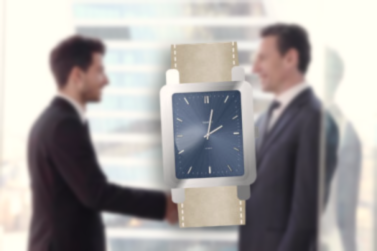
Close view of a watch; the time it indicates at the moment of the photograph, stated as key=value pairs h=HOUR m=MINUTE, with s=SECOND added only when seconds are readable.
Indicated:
h=2 m=2
